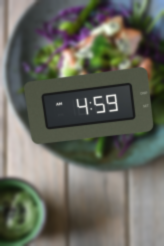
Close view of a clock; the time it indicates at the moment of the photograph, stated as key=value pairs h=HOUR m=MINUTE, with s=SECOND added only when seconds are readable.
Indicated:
h=4 m=59
